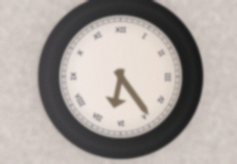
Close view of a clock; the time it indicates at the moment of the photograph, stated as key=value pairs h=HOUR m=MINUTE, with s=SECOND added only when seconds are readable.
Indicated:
h=6 m=24
